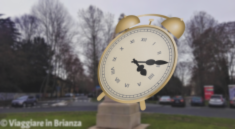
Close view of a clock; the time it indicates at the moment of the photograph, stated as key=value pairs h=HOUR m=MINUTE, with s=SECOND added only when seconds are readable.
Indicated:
h=4 m=14
